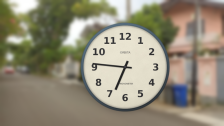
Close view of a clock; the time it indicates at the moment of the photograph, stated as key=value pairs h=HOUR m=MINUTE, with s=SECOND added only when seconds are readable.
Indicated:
h=6 m=46
